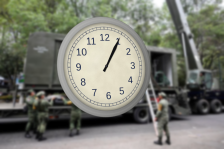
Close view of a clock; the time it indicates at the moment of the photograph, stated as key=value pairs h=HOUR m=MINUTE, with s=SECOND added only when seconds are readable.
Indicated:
h=1 m=5
